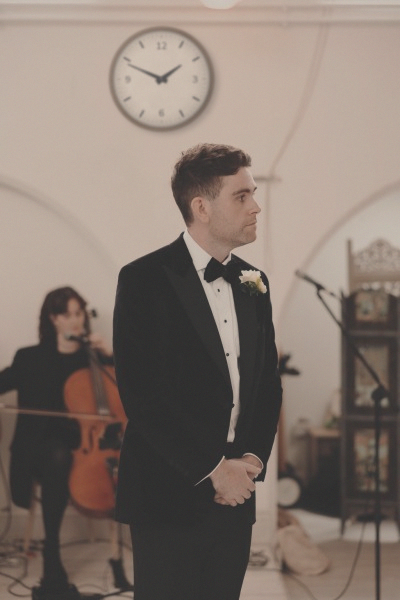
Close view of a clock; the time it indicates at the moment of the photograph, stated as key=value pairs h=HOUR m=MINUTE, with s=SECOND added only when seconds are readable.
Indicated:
h=1 m=49
